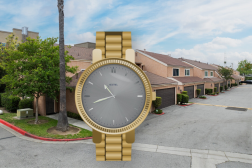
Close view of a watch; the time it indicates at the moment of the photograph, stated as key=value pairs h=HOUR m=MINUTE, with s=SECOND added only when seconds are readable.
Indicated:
h=10 m=42
